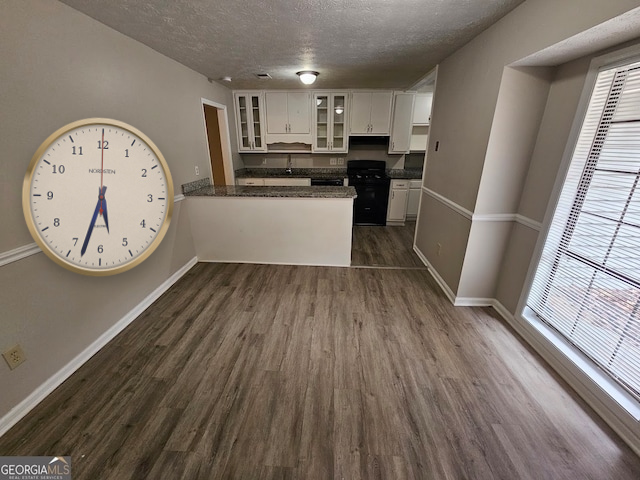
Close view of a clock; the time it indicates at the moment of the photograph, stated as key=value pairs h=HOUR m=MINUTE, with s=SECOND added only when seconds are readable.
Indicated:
h=5 m=33 s=0
